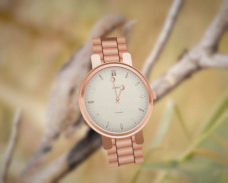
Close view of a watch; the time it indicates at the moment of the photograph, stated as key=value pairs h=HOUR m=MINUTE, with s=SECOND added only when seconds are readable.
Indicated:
h=12 m=59
